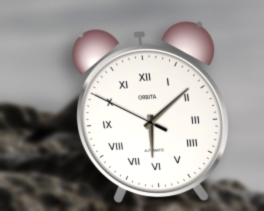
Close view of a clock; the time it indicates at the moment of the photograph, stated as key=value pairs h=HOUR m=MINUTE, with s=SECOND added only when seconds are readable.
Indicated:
h=6 m=8 s=50
